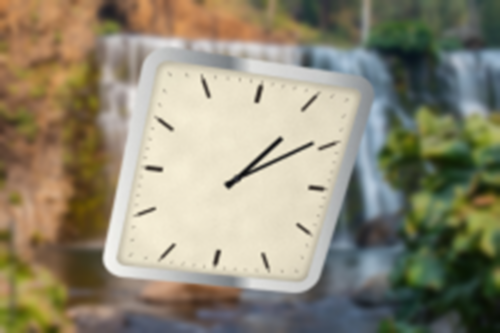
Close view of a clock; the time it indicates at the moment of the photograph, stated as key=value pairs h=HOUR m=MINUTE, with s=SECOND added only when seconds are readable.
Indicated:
h=1 m=9
